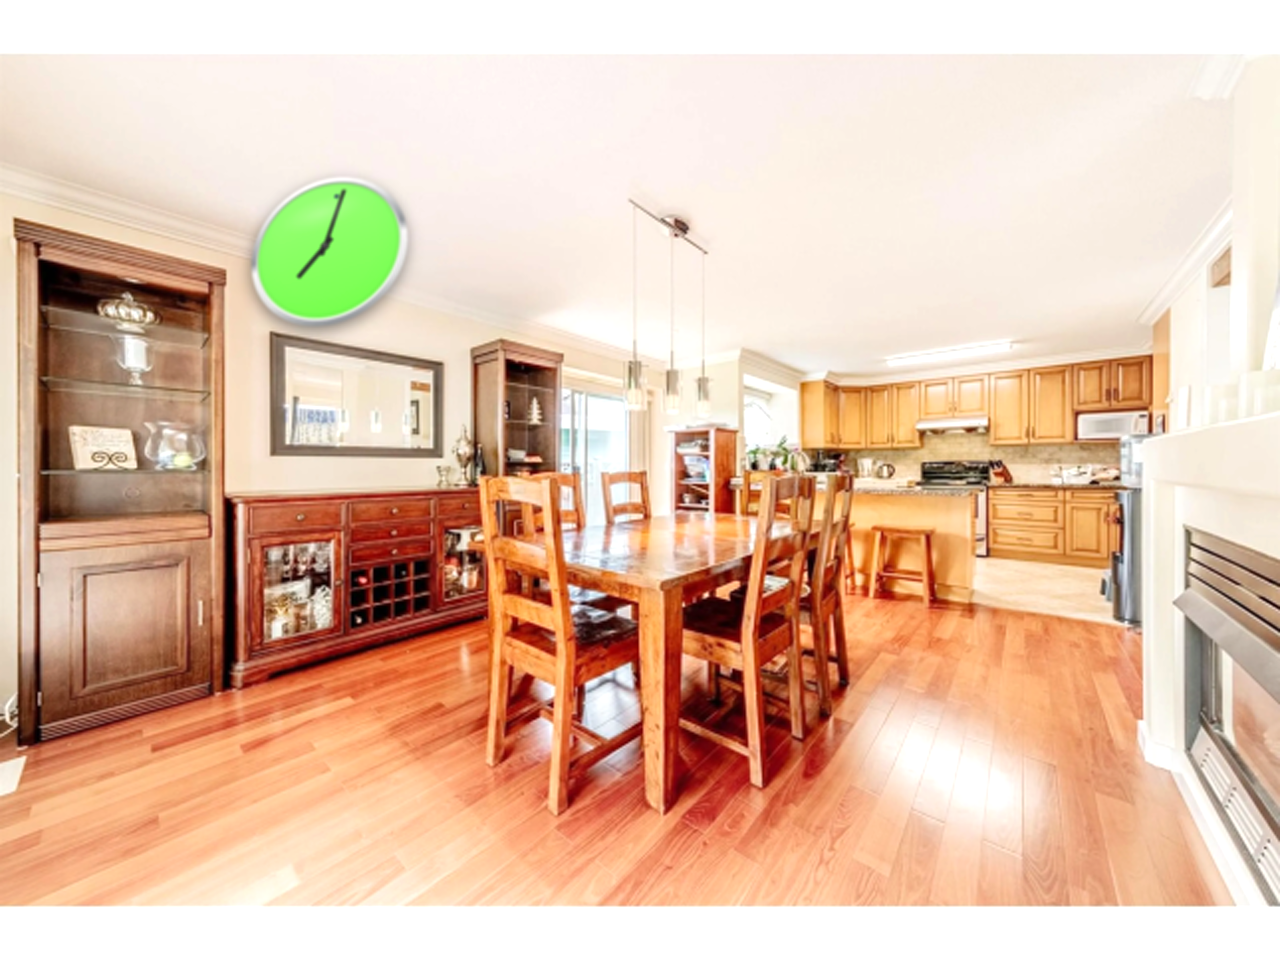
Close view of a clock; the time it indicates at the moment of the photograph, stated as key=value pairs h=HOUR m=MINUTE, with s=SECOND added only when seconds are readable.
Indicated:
h=7 m=1
